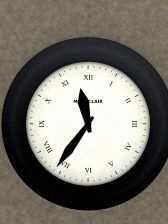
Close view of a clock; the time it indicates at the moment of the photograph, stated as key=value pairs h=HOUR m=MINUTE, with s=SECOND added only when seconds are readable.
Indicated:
h=11 m=36
